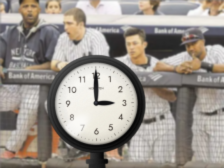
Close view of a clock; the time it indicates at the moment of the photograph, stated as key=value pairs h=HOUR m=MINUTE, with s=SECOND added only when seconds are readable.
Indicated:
h=3 m=0
